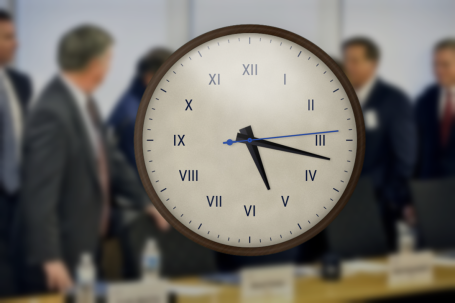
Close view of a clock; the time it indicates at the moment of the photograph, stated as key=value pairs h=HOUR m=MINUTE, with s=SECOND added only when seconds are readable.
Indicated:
h=5 m=17 s=14
